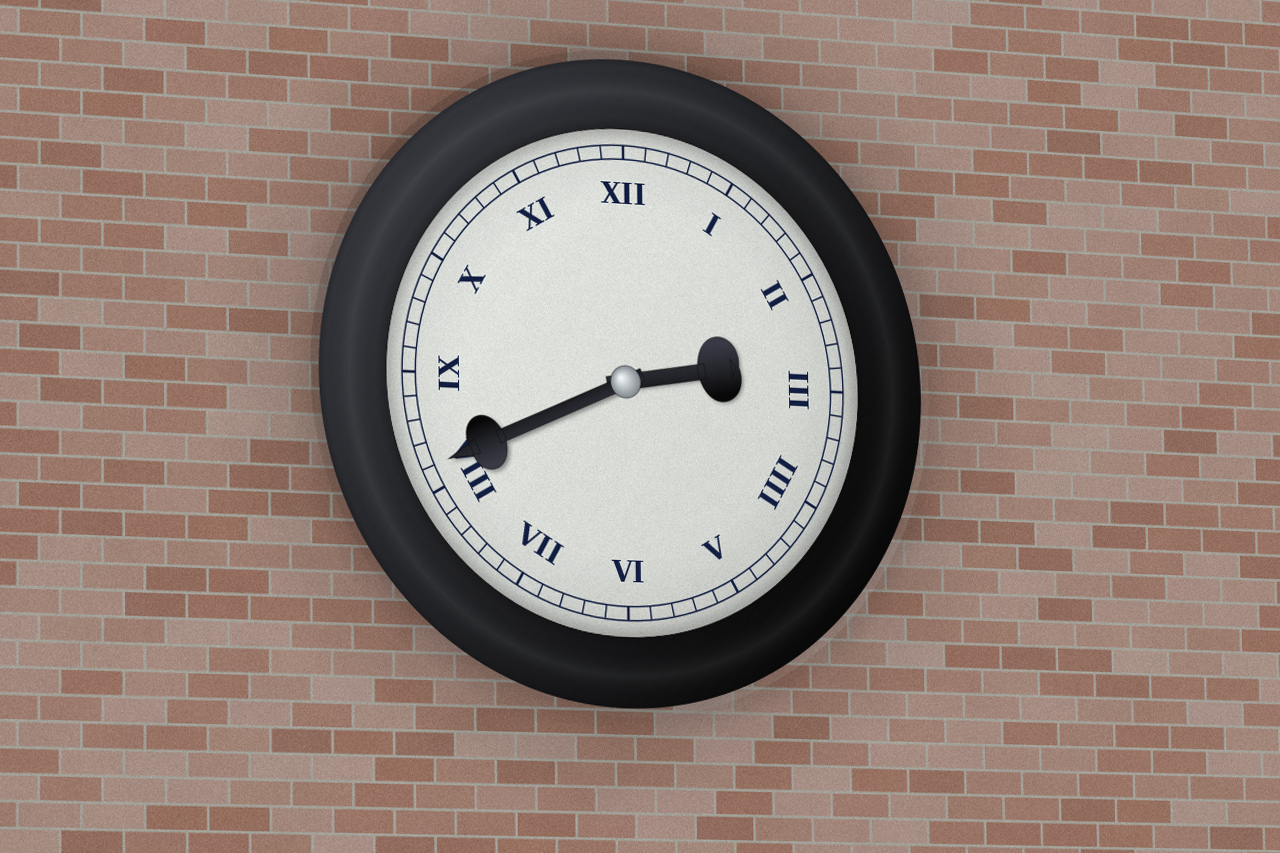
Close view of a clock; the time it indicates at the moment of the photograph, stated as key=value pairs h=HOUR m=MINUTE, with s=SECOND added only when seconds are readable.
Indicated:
h=2 m=41
